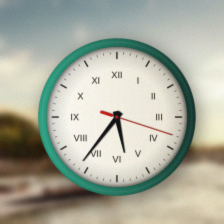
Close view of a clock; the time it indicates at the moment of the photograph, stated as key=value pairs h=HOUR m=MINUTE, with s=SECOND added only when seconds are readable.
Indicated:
h=5 m=36 s=18
